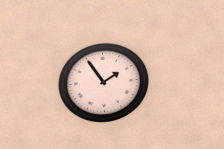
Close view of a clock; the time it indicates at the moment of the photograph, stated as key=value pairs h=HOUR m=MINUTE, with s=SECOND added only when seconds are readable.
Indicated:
h=1 m=55
